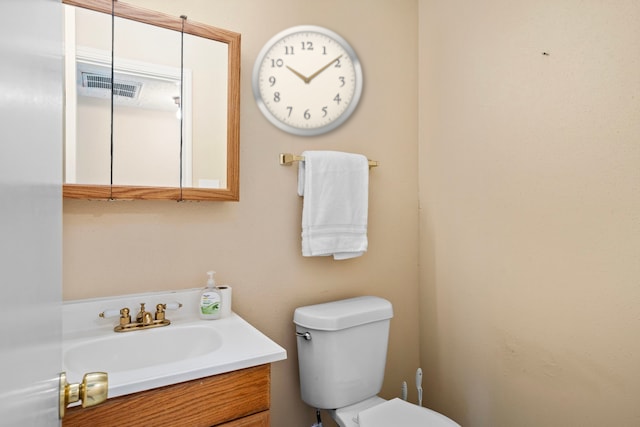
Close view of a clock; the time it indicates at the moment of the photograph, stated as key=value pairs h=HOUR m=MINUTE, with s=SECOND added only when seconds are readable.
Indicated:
h=10 m=9
